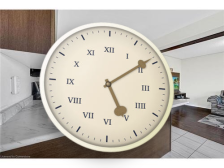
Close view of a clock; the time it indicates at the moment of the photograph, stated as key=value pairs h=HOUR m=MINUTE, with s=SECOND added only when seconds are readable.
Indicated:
h=5 m=9
